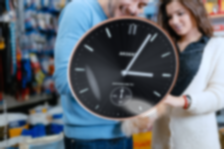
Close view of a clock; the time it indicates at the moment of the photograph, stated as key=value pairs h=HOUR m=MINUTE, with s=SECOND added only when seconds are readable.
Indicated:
h=3 m=4
